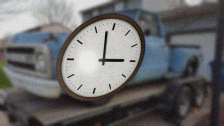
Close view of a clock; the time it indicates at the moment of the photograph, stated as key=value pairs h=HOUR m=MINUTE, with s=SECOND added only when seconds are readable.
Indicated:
h=2 m=58
